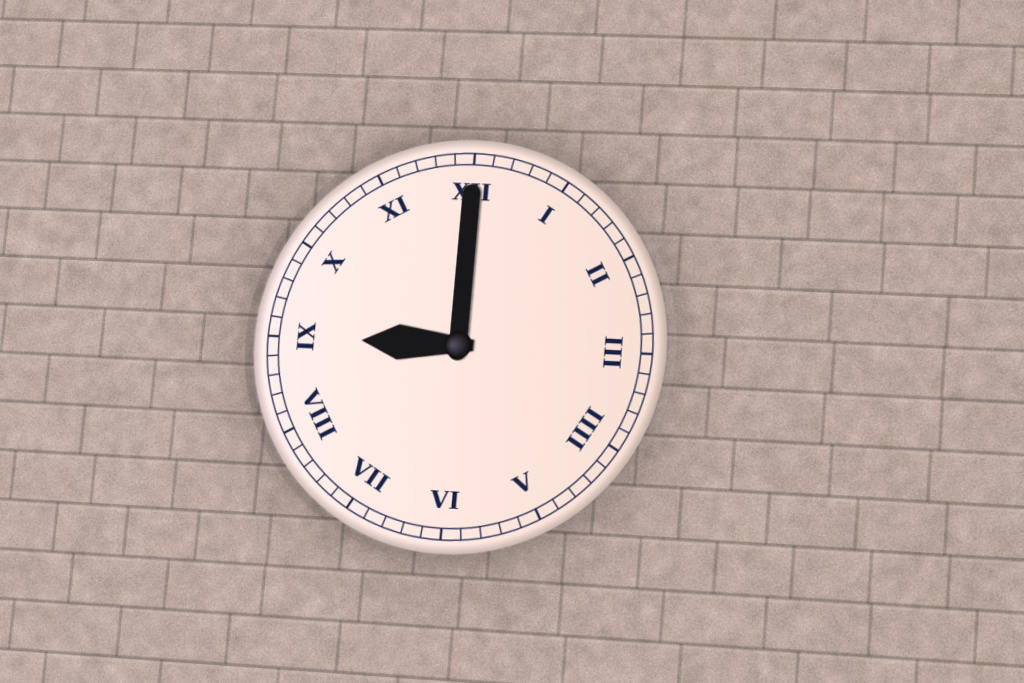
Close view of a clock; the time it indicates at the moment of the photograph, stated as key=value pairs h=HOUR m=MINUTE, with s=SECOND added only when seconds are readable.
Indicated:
h=9 m=0
